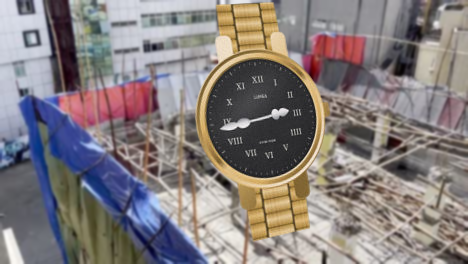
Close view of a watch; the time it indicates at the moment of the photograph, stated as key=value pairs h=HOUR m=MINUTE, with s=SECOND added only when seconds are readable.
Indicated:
h=2 m=44
